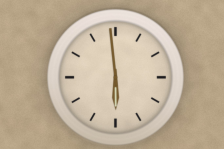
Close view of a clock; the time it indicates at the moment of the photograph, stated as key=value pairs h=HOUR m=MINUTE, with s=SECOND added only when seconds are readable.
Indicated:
h=5 m=59
